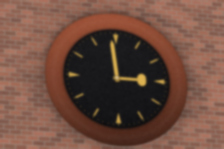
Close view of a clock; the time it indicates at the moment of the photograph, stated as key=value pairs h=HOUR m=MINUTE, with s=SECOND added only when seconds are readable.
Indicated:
h=2 m=59
